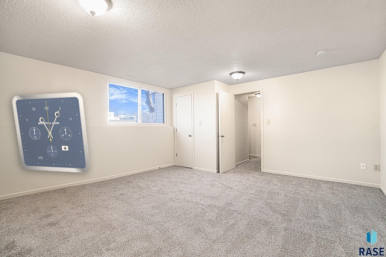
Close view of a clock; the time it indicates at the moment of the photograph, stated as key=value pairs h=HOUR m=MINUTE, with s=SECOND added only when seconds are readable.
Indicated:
h=11 m=5
